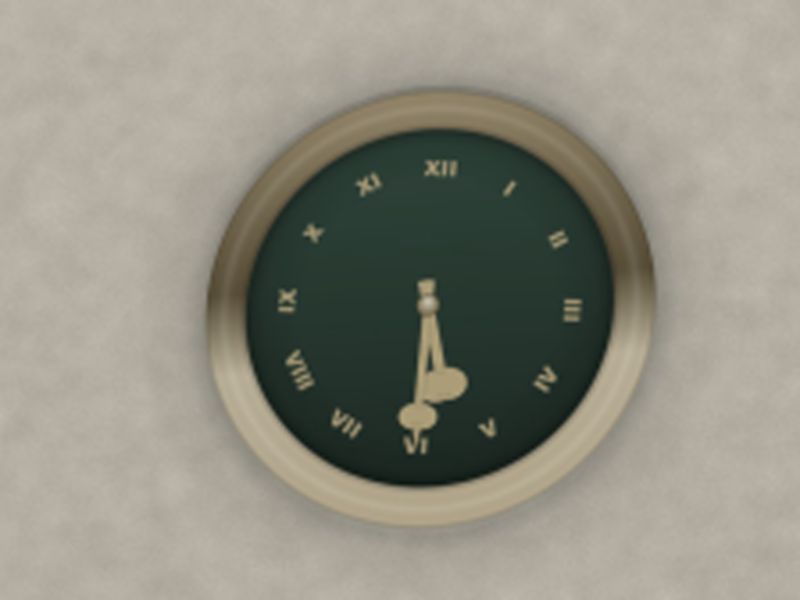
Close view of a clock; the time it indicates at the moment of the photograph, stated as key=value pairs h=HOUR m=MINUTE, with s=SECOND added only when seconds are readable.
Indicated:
h=5 m=30
